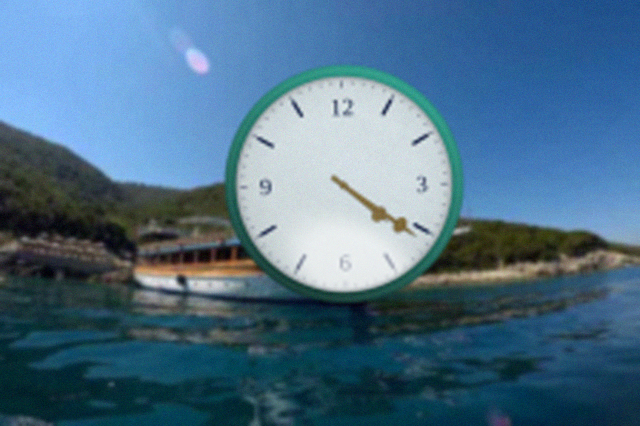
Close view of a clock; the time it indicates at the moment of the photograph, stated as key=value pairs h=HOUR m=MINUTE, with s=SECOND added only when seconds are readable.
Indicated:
h=4 m=21
